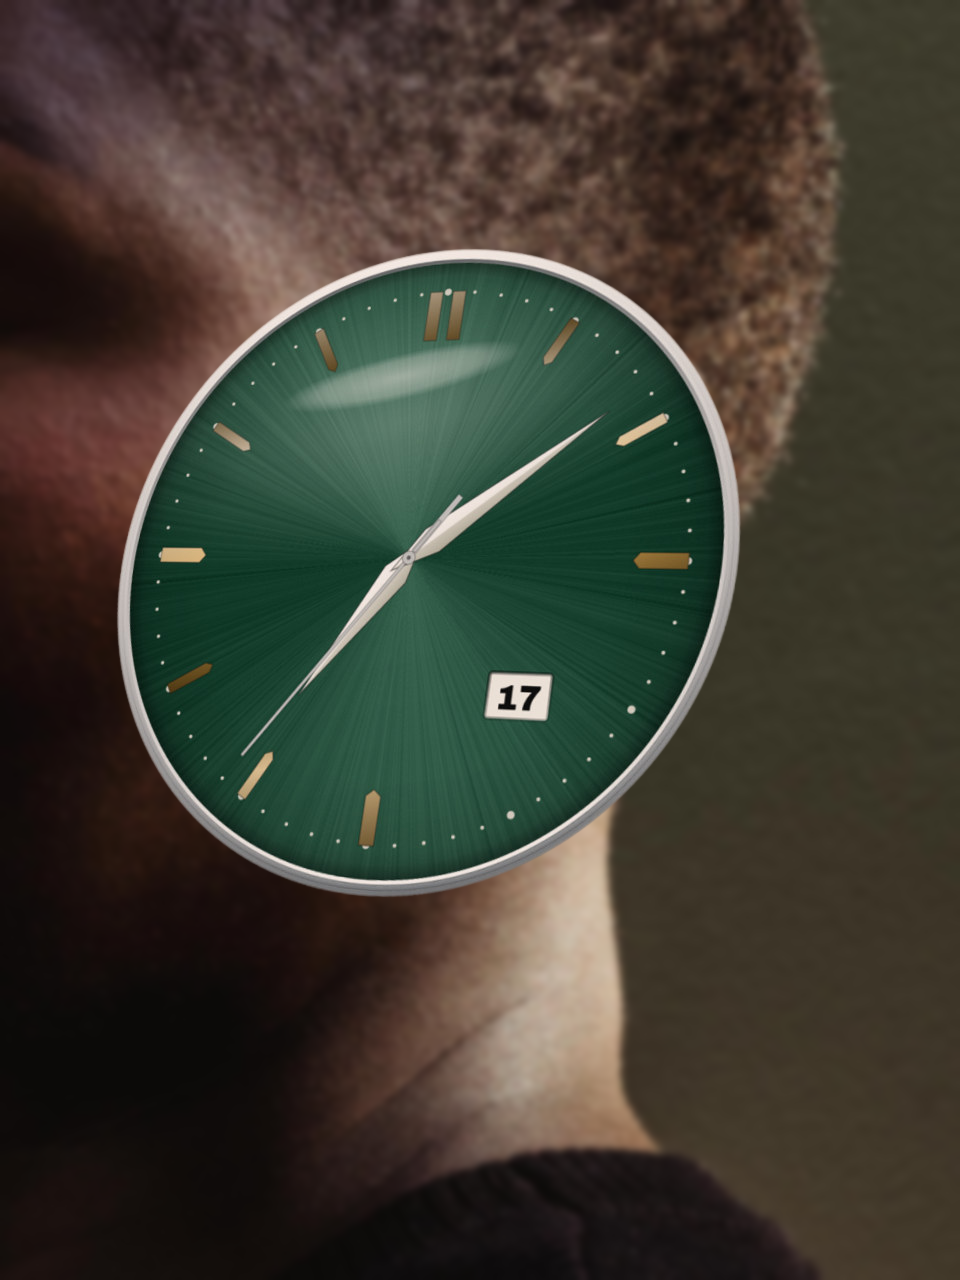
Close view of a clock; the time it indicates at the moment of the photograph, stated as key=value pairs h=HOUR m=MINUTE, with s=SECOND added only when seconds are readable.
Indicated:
h=7 m=8 s=36
